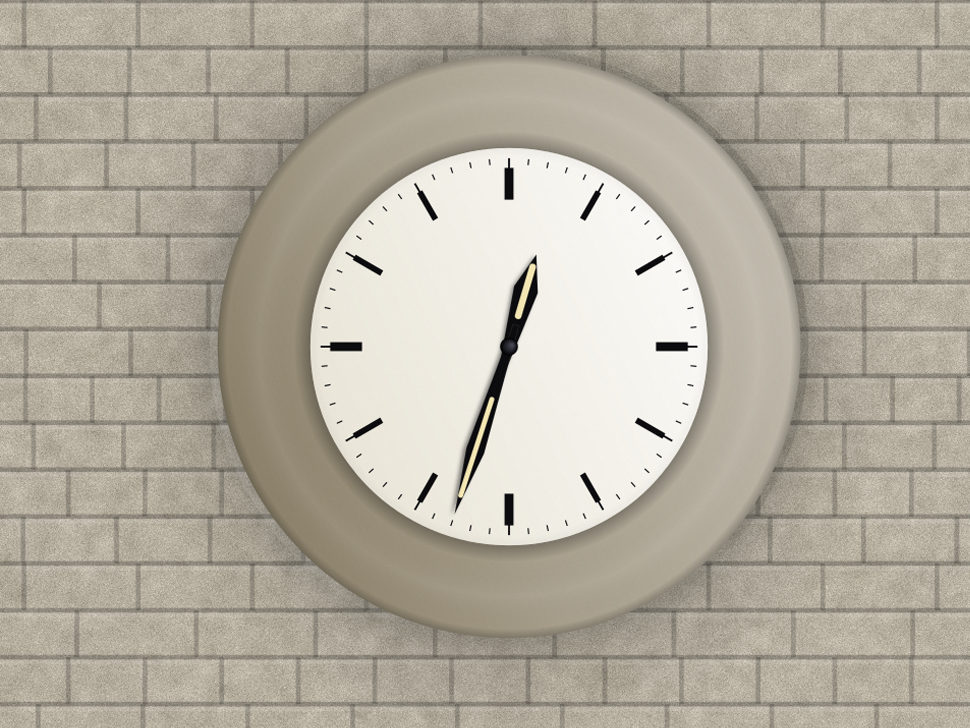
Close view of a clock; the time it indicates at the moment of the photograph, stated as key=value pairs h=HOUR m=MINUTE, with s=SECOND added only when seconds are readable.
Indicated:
h=12 m=33
